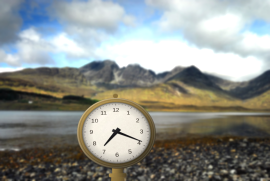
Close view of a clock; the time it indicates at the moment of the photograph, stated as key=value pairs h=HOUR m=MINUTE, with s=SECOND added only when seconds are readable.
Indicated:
h=7 m=19
